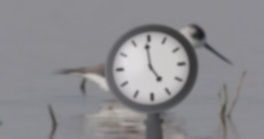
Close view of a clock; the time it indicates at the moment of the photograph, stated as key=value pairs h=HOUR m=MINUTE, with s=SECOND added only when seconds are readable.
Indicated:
h=4 m=59
